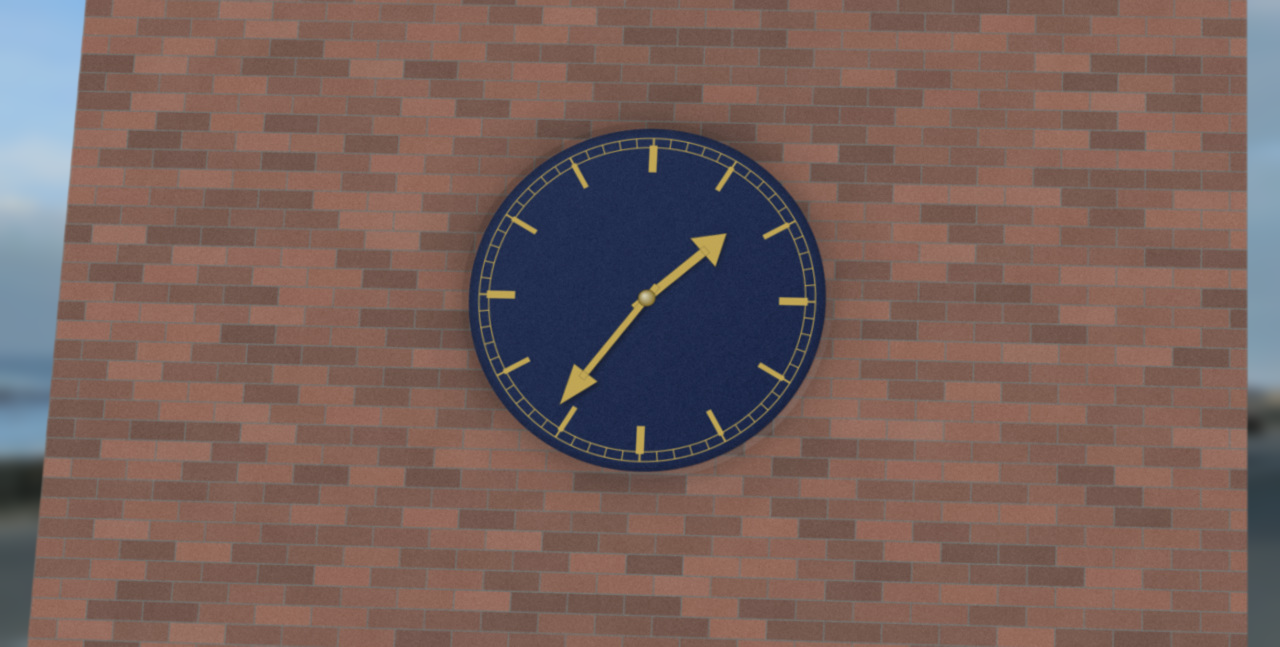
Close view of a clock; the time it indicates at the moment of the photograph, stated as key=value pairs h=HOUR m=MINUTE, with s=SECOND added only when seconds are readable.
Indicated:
h=1 m=36
